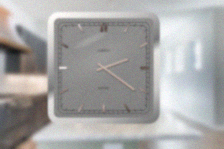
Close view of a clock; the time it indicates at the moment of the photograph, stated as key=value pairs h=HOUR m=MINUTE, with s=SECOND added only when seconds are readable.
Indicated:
h=2 m=21
